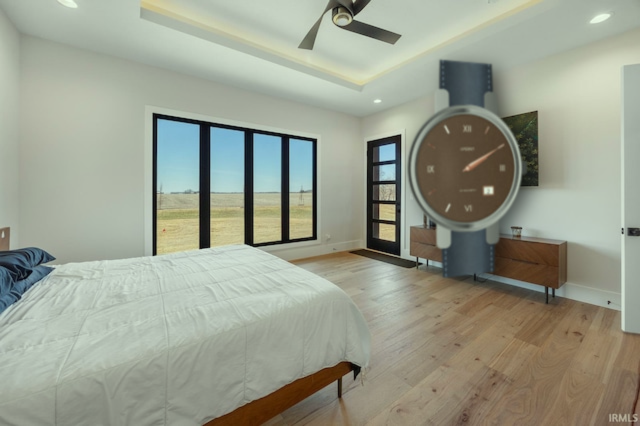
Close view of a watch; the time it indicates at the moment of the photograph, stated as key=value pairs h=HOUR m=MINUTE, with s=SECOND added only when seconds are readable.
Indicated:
h=2 m=10
